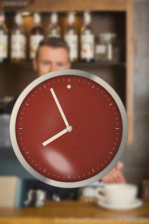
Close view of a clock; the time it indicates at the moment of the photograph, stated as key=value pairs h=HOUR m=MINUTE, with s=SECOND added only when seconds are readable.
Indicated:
h=7 m=56
